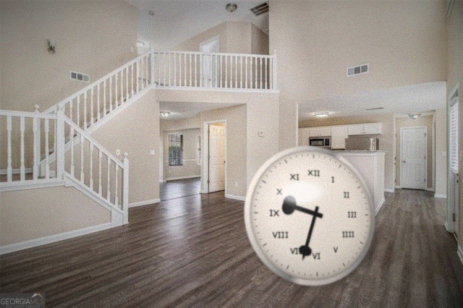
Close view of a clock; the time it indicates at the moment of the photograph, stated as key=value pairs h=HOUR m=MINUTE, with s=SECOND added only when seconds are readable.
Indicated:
h=9 m=33
